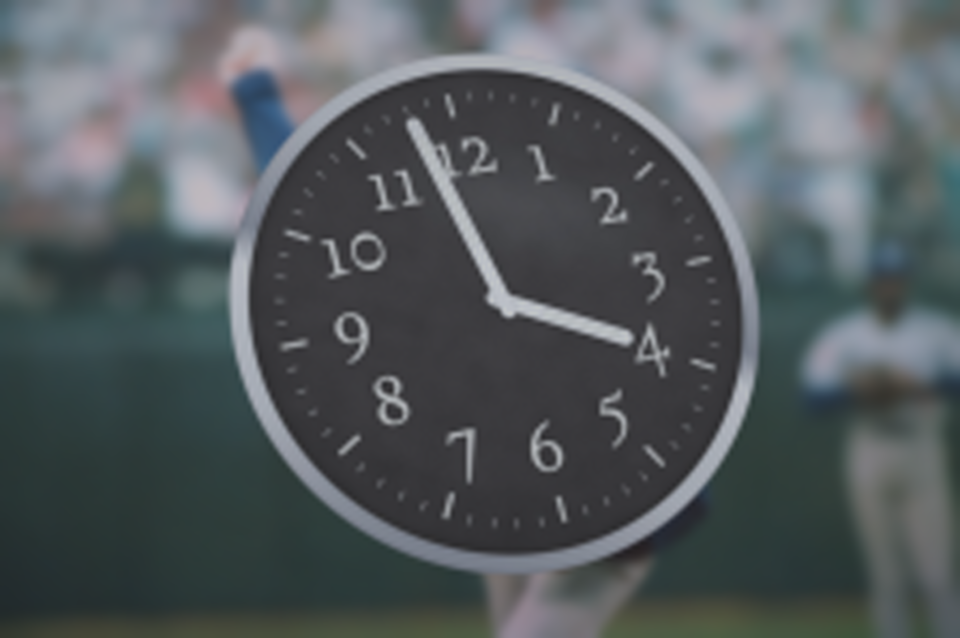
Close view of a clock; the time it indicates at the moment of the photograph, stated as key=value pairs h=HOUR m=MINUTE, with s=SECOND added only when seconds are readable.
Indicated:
h=3 m=58
